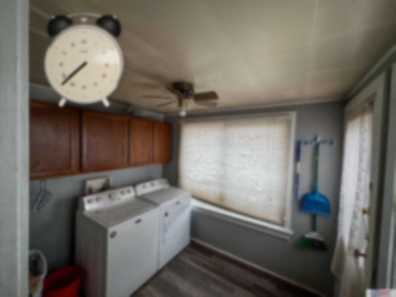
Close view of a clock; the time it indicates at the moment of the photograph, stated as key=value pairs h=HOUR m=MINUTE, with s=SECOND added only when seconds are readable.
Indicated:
h=7 m=38
